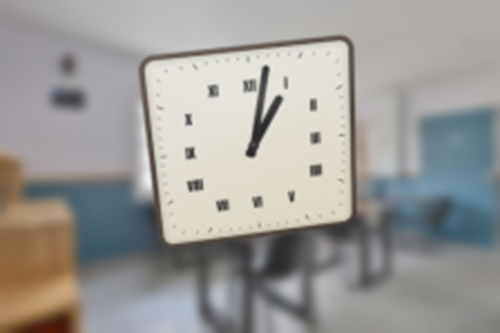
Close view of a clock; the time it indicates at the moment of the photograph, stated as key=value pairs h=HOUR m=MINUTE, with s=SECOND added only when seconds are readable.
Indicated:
h=1 m=2
